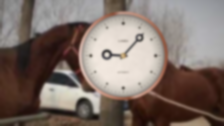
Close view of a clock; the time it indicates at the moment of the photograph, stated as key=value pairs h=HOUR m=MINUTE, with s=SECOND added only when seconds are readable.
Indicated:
h=9 m=7
